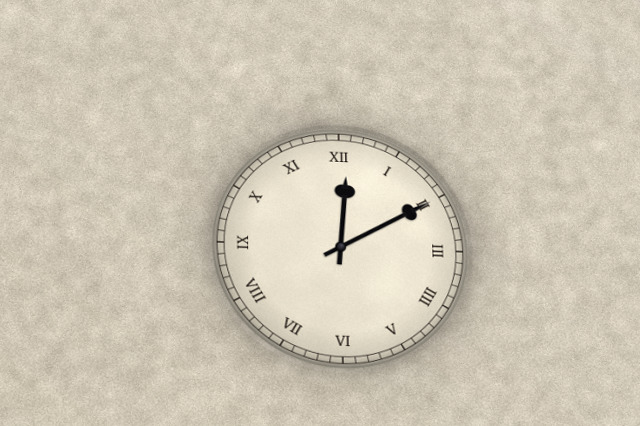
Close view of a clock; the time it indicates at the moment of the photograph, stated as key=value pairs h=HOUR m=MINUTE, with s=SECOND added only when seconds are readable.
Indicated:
h=12 m=10
